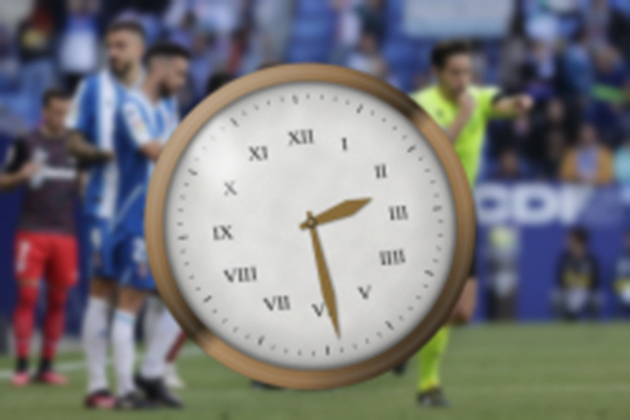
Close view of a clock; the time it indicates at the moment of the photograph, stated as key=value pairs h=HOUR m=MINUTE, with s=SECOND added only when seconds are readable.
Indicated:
h=2 m=29
